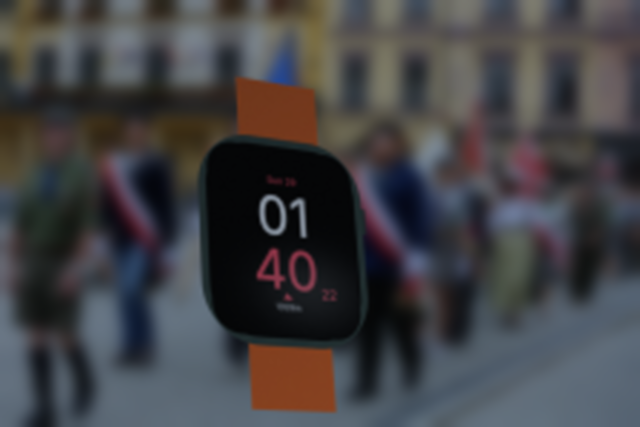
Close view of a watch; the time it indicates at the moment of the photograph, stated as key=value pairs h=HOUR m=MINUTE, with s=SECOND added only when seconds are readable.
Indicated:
h=1 m=40
